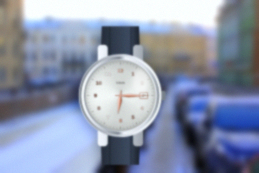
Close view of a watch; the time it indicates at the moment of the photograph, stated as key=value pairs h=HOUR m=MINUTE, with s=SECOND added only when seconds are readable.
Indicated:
h=6 m=15
